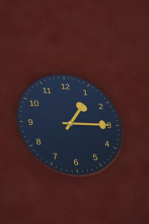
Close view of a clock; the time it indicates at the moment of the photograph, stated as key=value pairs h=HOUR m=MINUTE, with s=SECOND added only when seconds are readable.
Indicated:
h=1 m=15
